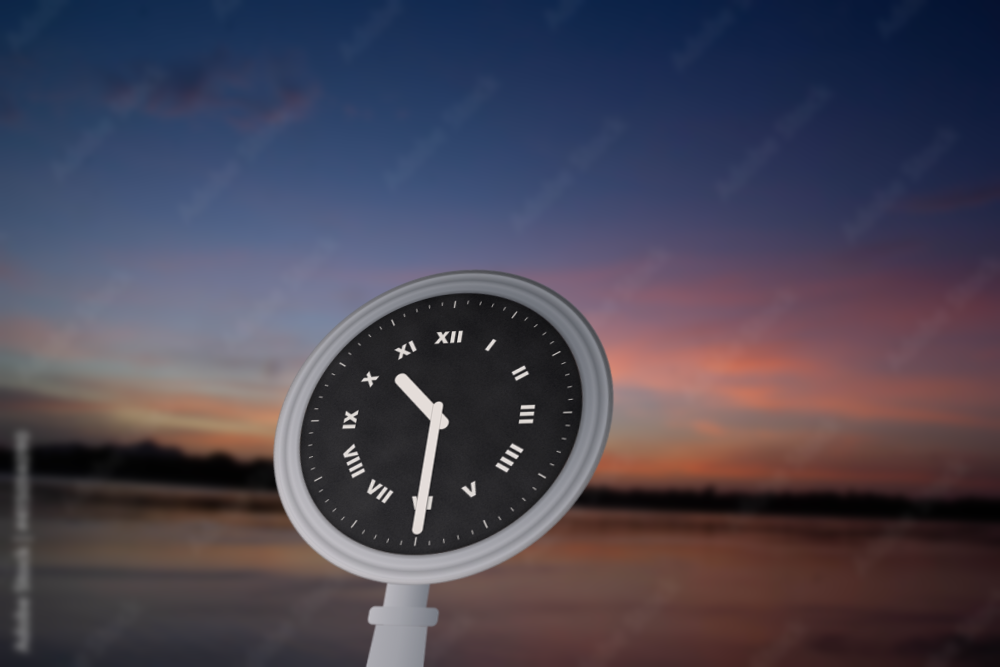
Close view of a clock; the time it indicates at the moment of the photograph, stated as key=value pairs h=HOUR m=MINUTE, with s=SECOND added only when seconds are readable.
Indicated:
h=10 m=30
